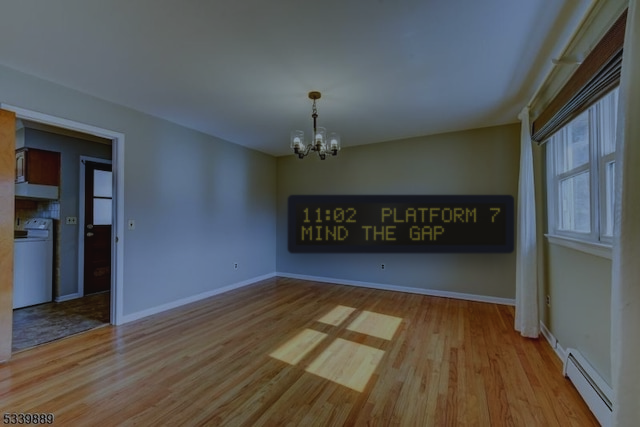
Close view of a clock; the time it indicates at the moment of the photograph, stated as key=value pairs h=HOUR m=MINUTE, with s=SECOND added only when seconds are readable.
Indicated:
h=11 m=2
